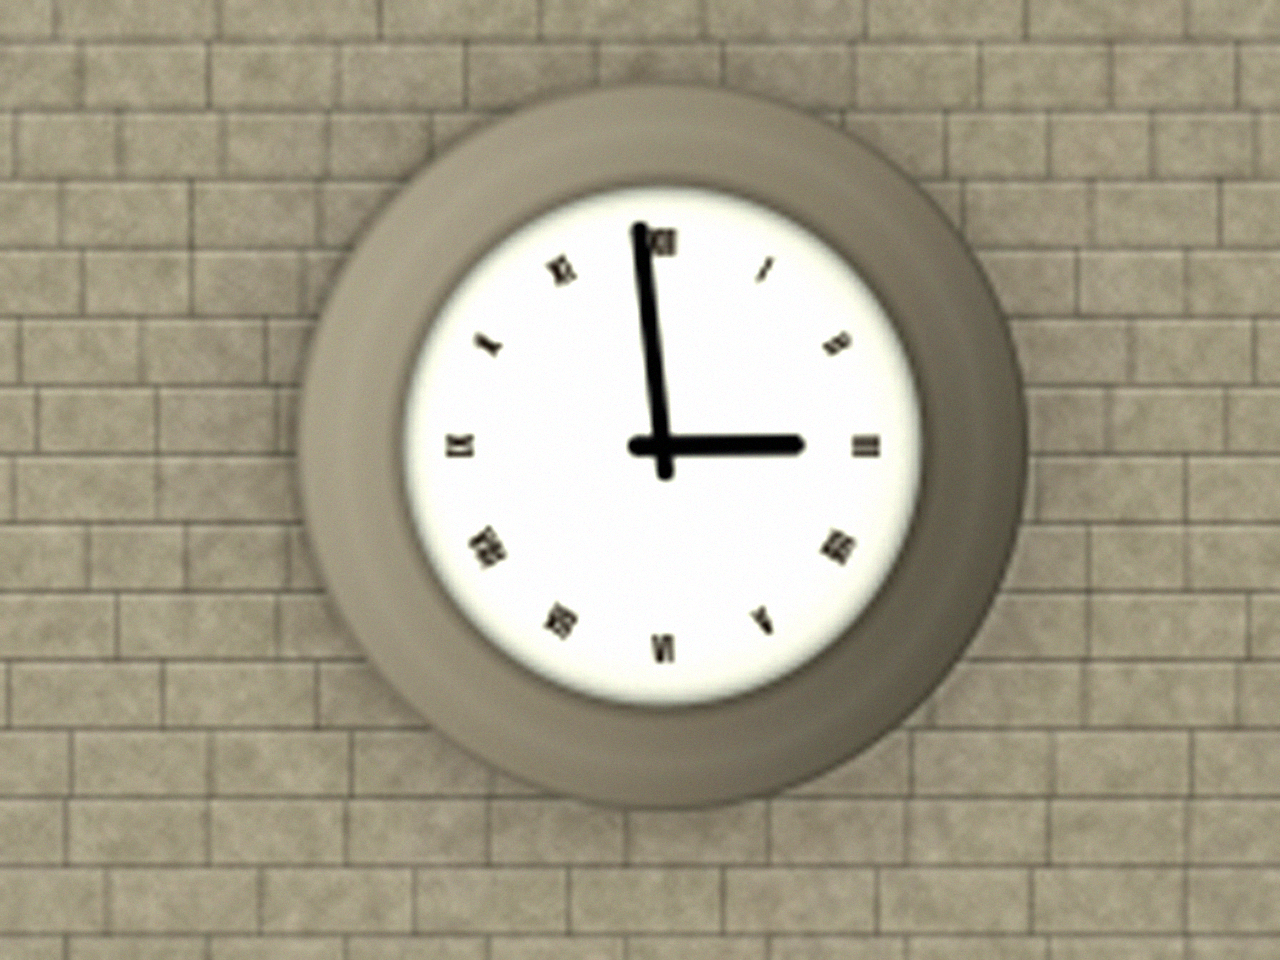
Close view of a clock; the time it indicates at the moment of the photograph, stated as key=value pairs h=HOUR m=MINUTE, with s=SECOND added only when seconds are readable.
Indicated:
h=2 m=59
